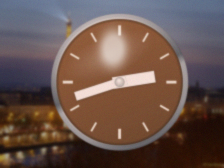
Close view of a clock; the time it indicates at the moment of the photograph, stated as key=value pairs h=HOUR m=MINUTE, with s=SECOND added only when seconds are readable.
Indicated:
h=2 m=42
